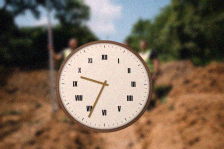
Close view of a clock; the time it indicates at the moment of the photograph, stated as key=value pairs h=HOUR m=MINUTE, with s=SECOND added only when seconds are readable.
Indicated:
h=9 m=34
